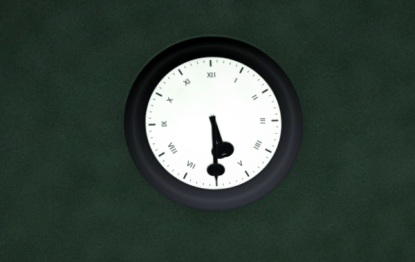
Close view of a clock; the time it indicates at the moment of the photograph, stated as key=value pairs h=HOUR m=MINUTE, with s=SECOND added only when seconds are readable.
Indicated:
h=5 m=30
